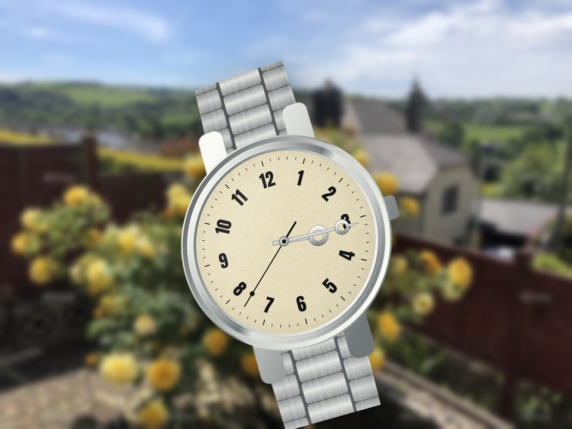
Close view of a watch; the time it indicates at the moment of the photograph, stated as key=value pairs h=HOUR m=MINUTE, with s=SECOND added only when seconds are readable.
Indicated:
h=3 m=15 s=38
